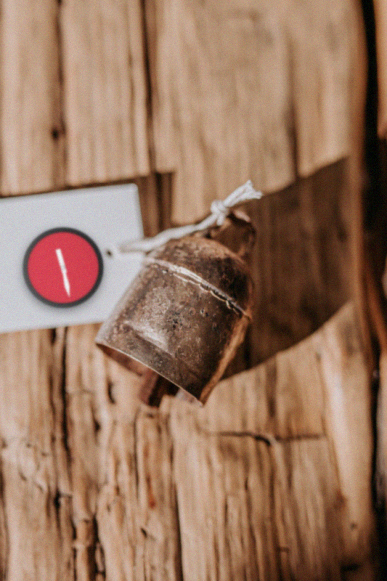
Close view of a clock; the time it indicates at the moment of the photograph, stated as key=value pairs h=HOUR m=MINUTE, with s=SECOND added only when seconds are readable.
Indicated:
h=11 m=28
